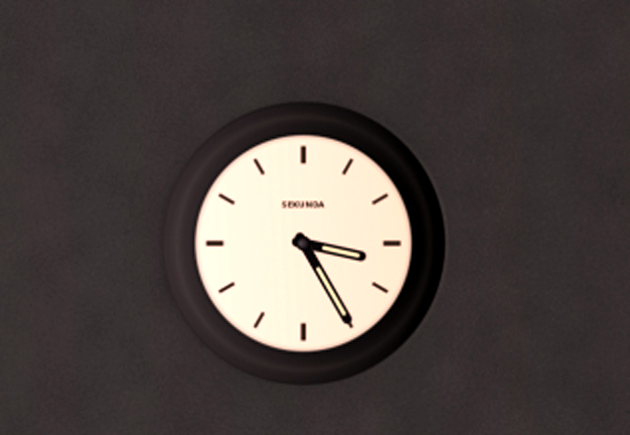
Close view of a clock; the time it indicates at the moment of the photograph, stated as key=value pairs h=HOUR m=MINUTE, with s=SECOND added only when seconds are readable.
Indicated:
h=3 m=25
